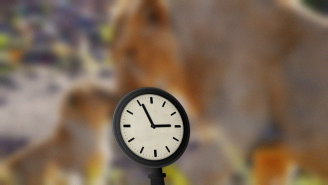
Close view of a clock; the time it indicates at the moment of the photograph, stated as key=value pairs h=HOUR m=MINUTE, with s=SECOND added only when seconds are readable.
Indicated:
h=2 m=56
